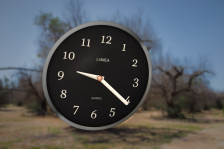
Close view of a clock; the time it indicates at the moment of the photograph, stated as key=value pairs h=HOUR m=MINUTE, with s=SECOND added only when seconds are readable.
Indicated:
h=9 m=21
